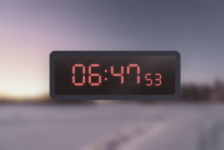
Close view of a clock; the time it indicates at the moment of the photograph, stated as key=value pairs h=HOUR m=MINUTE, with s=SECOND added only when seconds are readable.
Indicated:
h=6 m=47 s=53
